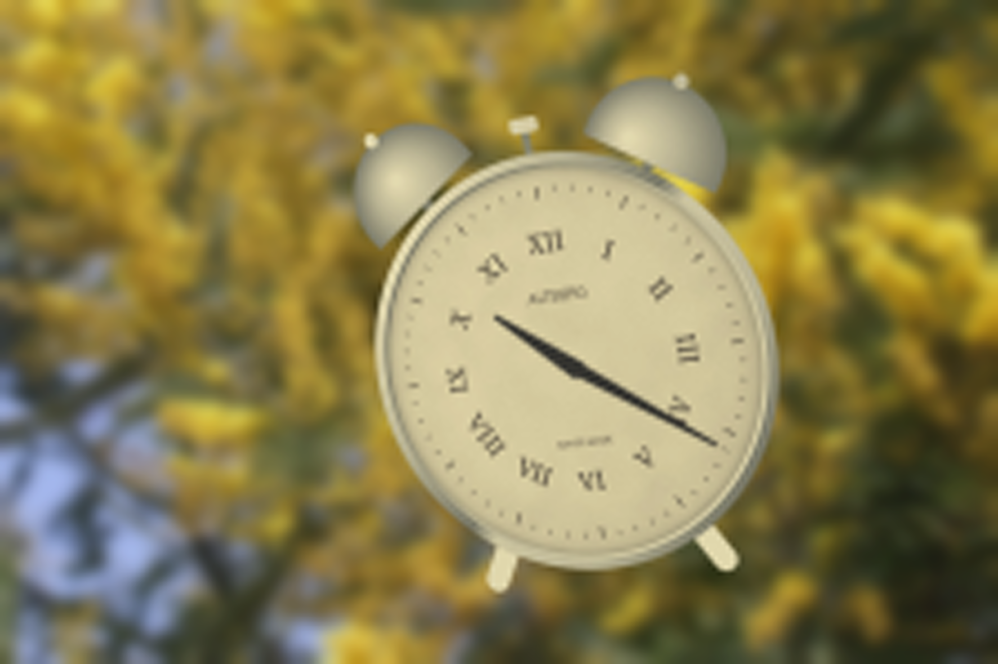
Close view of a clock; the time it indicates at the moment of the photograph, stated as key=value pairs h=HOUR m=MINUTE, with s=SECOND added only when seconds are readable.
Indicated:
h=10 m=21
